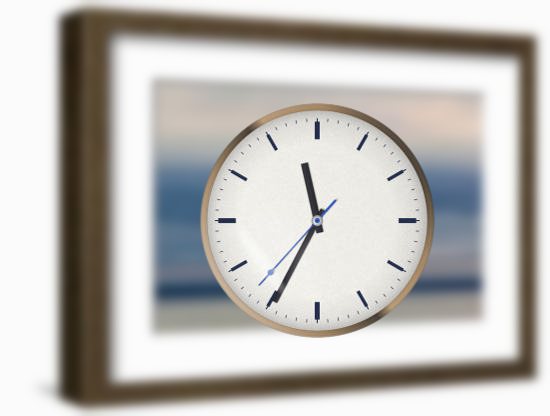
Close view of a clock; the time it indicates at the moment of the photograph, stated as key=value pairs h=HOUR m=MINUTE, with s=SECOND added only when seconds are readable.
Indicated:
h=11 m=34 s=37
